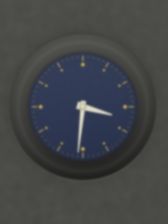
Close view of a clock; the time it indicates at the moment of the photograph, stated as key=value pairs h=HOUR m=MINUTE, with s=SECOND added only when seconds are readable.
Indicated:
h=3 m=31
